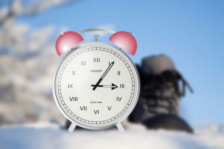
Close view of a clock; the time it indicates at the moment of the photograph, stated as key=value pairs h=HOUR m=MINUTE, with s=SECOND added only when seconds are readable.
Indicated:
h=3 m=6
